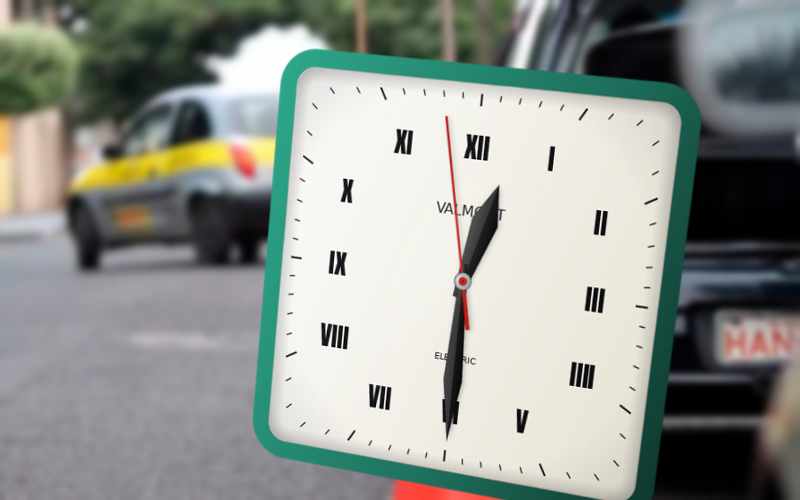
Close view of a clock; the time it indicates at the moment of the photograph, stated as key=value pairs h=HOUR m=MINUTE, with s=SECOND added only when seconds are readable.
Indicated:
h=12 m=29 s=58
